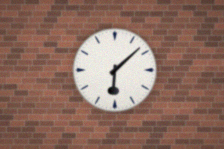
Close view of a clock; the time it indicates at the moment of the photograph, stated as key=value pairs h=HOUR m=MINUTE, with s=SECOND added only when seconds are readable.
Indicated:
h=6 m=8
